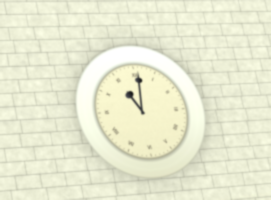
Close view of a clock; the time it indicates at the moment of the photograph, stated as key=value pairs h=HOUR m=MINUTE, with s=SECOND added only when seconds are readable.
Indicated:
h=11 m=1
